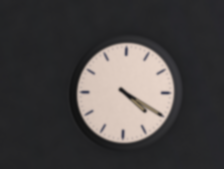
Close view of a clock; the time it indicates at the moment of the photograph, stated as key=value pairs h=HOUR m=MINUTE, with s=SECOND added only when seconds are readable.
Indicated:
h=4 m=20
